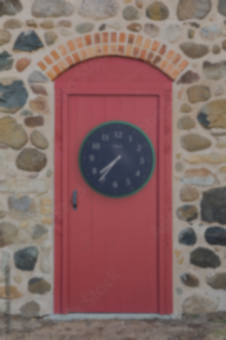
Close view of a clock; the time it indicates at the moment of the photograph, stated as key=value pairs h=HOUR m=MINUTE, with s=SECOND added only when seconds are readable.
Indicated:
h=7 m=36
